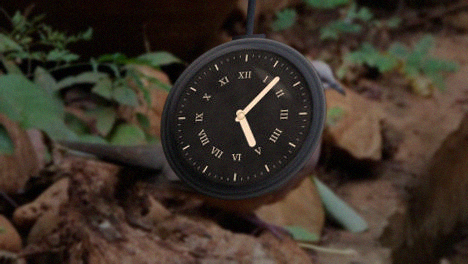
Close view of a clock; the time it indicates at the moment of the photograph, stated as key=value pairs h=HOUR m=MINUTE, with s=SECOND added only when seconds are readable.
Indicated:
h=5 m=7
